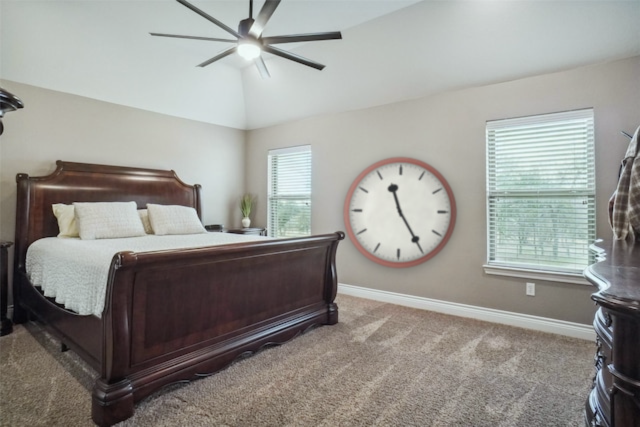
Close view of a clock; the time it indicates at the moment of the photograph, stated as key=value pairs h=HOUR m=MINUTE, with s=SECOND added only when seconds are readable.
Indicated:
h=11 m=25
